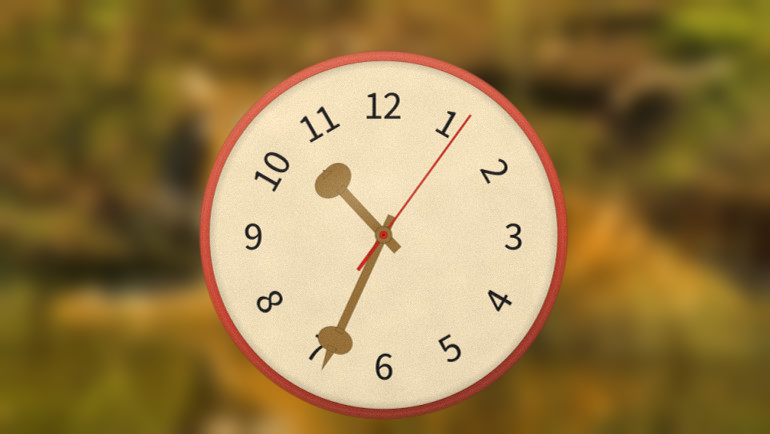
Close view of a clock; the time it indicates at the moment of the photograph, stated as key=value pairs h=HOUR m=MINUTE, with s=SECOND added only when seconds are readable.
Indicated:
h=10 m=34 s=6
